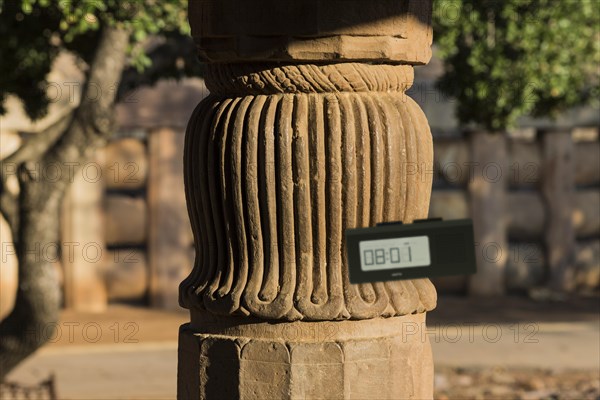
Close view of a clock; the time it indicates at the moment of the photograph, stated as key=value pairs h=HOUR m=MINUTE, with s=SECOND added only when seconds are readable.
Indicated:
h=8 m=1
